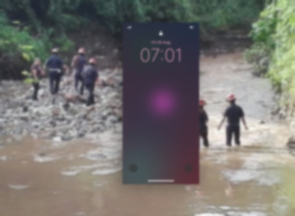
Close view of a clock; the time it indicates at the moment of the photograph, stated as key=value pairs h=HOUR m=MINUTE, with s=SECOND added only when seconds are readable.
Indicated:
h=7 m=1
